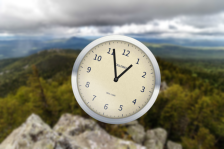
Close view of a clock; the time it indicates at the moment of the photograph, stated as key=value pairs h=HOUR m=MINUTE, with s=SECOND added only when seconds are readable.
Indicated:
h=12 m=56
